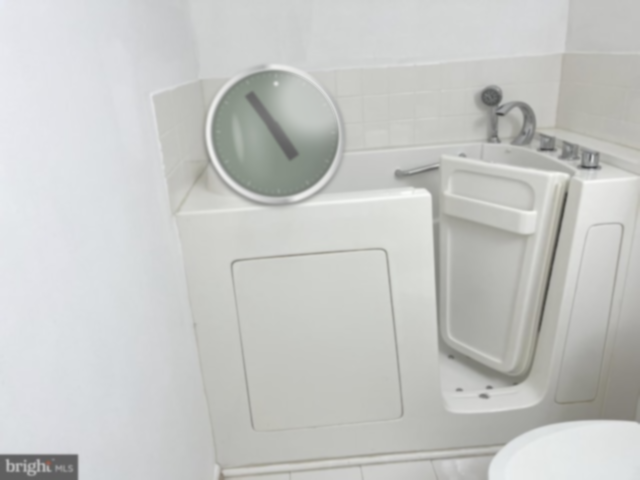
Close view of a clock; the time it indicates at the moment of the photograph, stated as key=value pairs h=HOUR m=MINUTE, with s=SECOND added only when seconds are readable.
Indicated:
h=4 m=54
